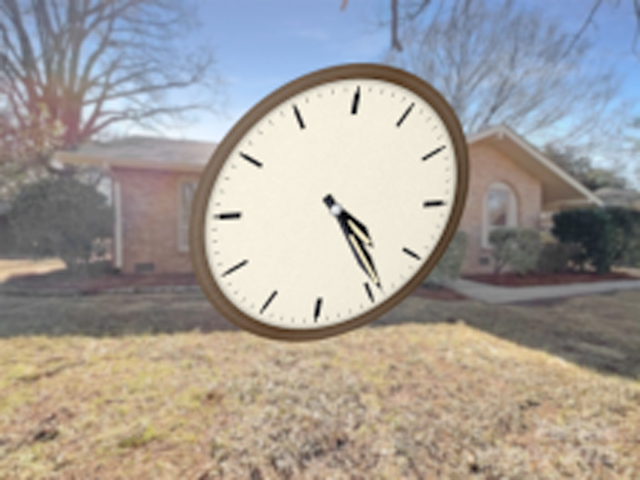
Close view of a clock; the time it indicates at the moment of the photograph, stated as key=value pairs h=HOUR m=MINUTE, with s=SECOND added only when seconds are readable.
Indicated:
h=4 m=24
